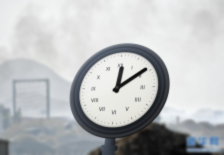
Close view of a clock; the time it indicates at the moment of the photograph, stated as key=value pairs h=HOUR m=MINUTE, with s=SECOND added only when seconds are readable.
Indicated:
h=12 m=9
